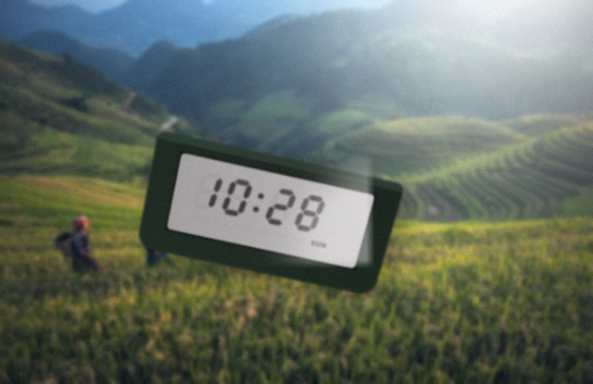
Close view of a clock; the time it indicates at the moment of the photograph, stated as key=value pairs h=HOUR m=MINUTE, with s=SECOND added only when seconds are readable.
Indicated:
h=10 m=28
